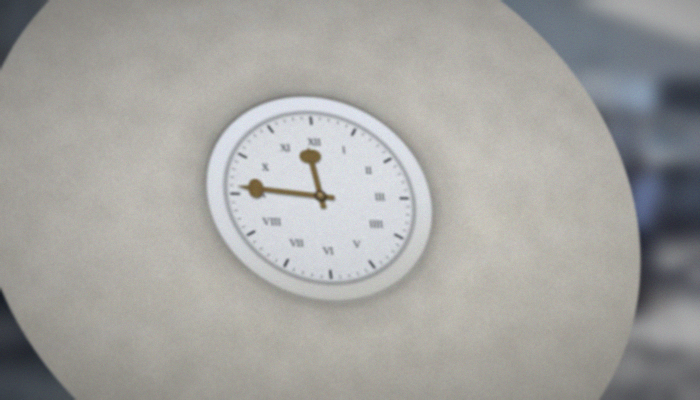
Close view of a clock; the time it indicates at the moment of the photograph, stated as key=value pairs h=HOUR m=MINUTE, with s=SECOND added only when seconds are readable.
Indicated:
h=11 m=46
